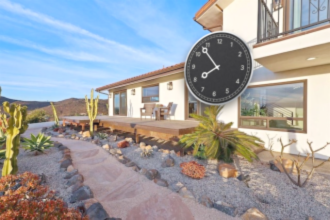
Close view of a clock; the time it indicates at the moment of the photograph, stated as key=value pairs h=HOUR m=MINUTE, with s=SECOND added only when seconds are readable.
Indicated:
h=7 m=53
